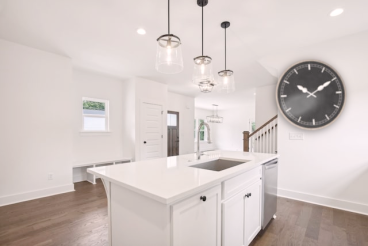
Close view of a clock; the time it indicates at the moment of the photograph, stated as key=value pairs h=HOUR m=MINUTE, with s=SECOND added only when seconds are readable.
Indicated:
h=10 m=10
